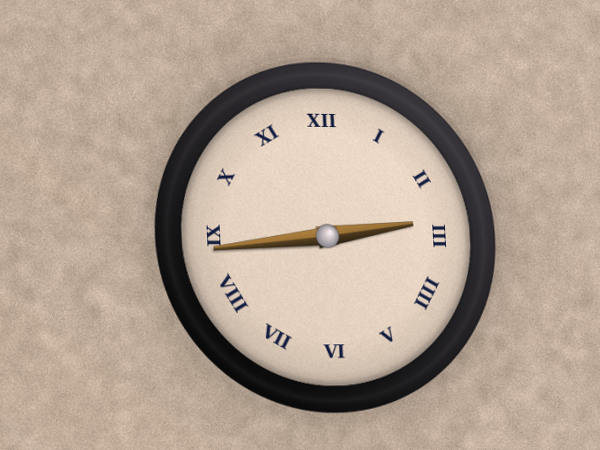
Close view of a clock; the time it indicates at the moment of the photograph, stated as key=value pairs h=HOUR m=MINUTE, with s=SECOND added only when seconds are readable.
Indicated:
h=2 m=44
